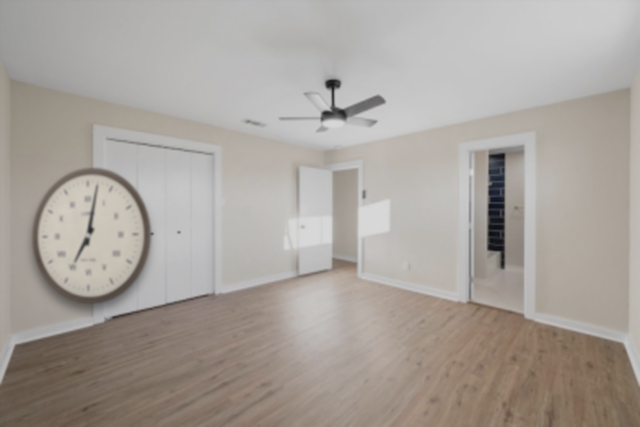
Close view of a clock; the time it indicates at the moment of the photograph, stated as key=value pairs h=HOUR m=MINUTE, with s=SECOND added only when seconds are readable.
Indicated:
h=7 m=2
